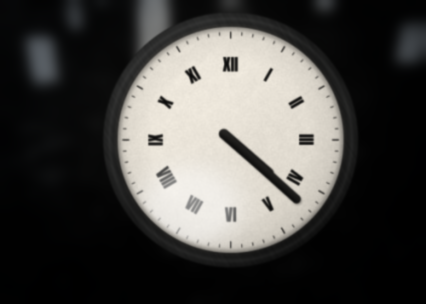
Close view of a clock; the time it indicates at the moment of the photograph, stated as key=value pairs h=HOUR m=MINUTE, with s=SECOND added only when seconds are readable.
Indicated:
h=4 m=22
